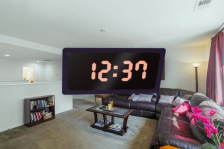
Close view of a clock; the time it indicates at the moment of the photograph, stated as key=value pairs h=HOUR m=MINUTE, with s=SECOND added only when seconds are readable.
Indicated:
h=12 m=37
